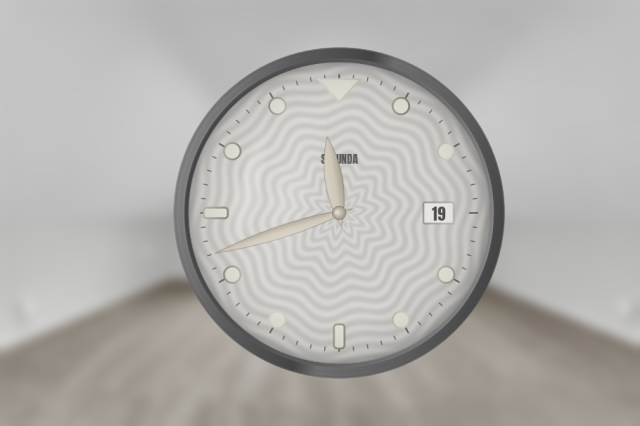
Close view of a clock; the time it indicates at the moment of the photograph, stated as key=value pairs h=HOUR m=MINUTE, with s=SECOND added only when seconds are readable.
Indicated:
h=11 m=42
